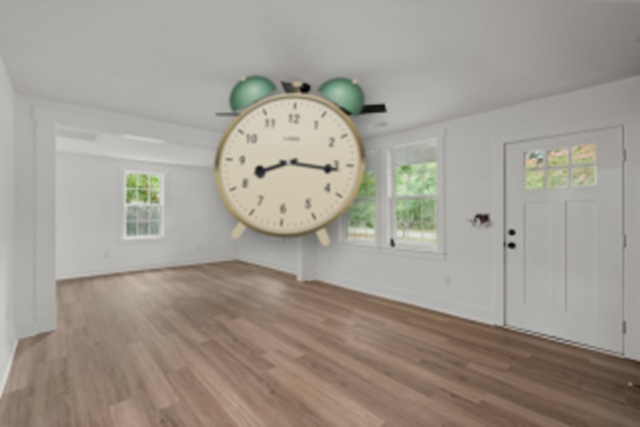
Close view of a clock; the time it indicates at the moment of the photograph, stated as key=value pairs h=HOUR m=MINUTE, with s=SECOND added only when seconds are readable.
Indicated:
h=8 m=16
